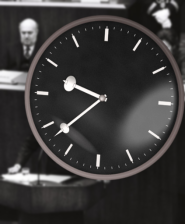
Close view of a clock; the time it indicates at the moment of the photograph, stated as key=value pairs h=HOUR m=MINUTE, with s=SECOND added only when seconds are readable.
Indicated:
h=9 m=38
